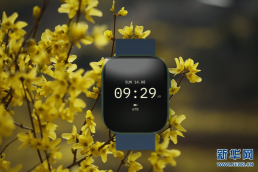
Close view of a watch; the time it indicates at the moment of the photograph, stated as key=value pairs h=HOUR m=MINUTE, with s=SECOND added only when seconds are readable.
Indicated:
h=9 m=29
